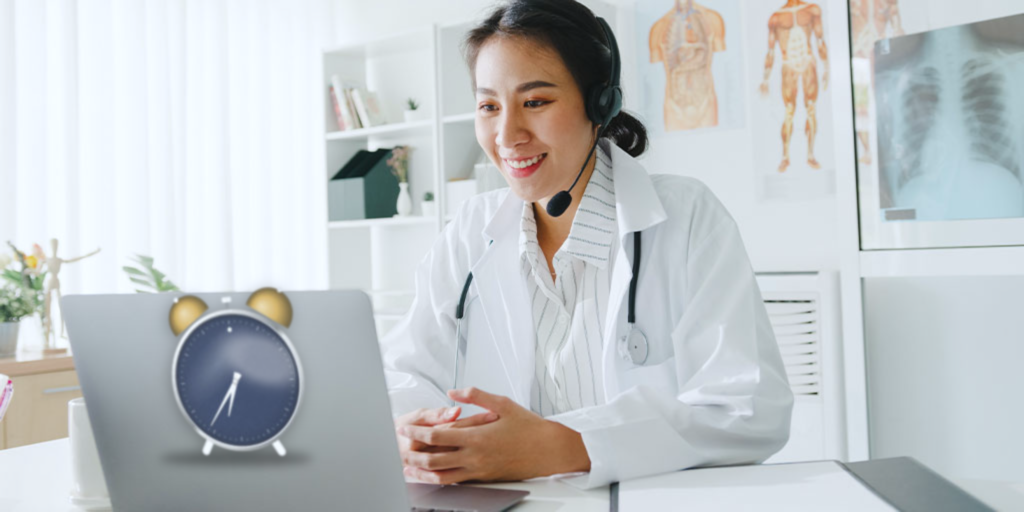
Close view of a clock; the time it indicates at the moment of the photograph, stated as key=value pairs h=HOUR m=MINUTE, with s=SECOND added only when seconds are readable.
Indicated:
h=6 m=36
